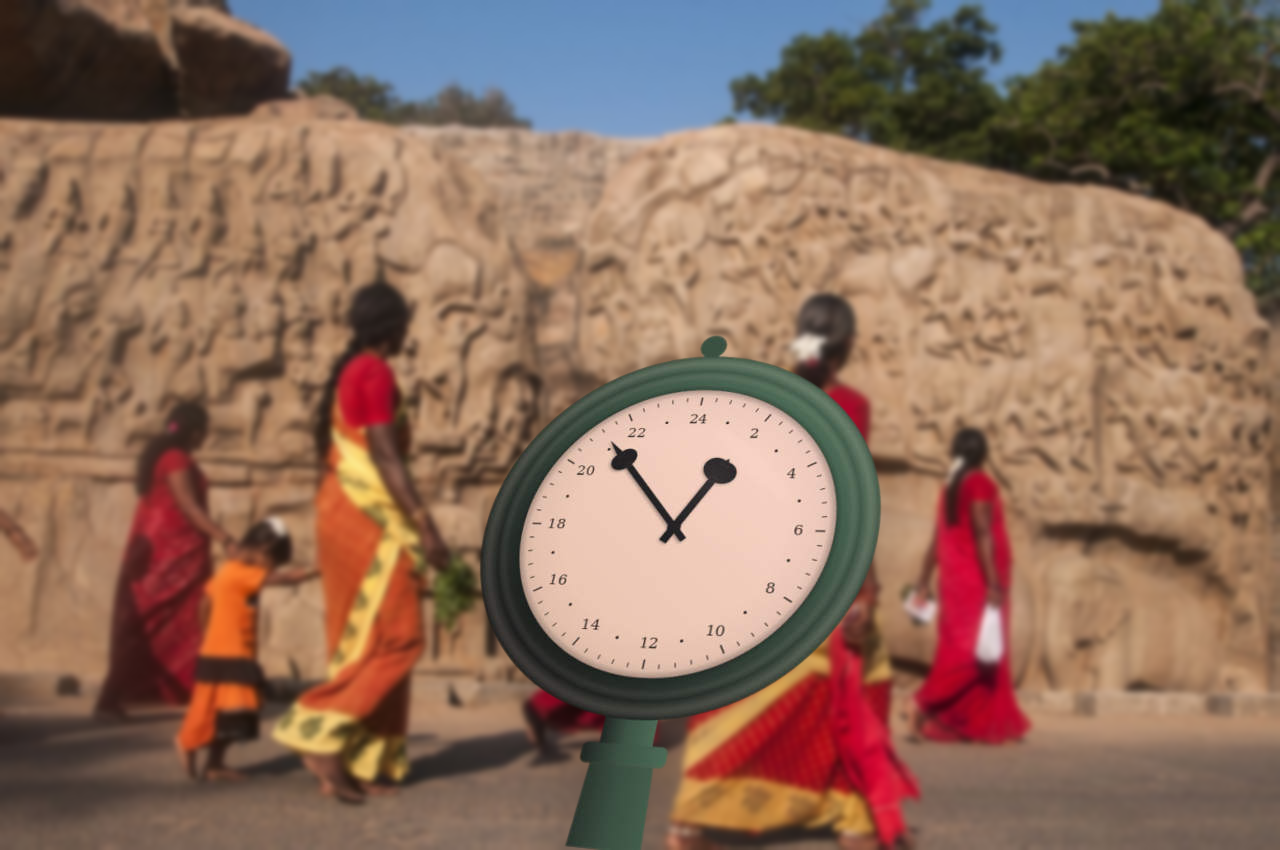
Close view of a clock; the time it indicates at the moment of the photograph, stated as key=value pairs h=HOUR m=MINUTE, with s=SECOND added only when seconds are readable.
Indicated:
h=1 m=53
